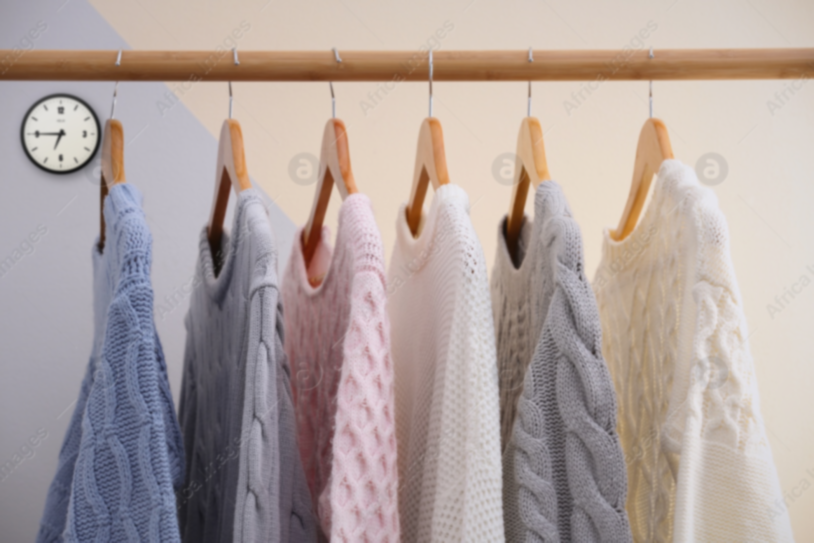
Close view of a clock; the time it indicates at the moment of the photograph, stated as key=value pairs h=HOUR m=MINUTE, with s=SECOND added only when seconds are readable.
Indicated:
h=6 m=45
